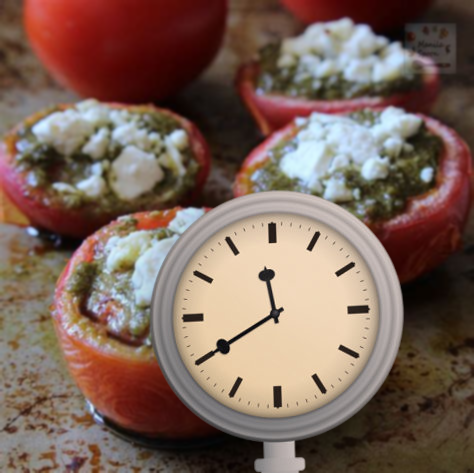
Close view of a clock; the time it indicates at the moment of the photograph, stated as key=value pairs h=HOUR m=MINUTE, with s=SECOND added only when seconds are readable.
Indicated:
h=11 m=40
